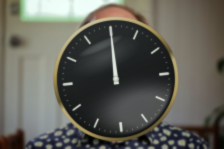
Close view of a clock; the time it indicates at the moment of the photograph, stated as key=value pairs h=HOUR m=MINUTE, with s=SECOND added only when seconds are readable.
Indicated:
h=12 m=0
